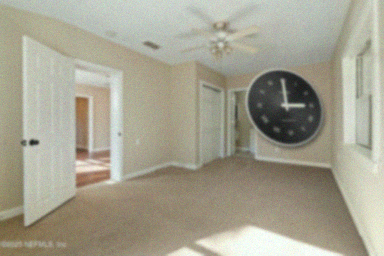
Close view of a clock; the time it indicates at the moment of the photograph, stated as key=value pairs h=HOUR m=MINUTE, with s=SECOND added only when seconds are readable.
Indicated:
h=3 m=0
